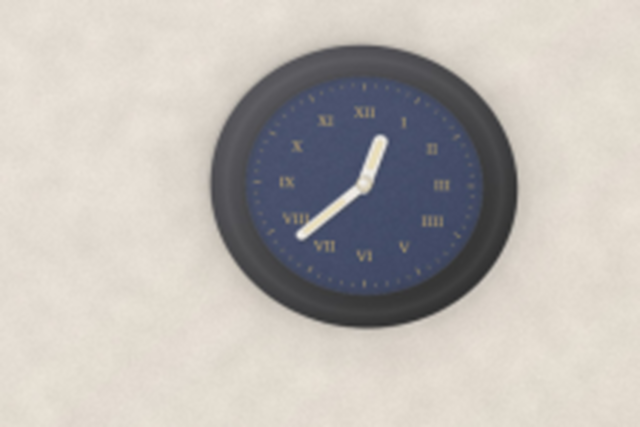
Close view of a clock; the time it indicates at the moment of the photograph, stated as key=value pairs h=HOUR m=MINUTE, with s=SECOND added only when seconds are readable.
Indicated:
h=12 m=38
